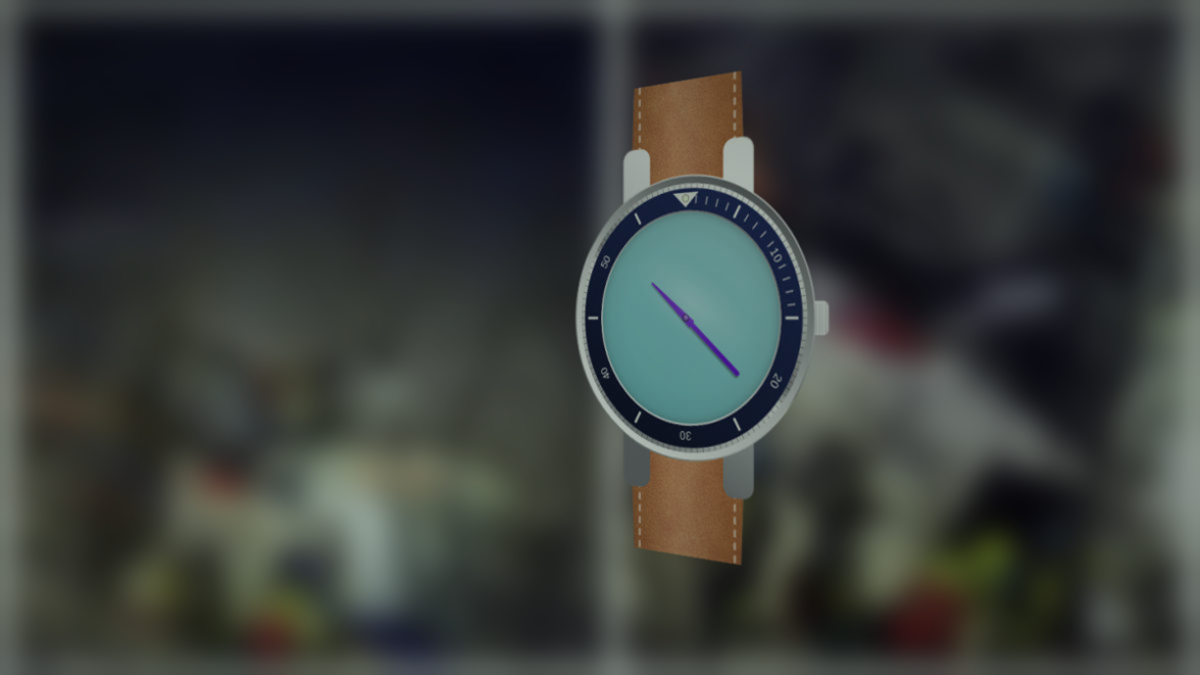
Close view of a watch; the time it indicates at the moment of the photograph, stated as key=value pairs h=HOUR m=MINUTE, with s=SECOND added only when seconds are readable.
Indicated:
h=10 m=22
